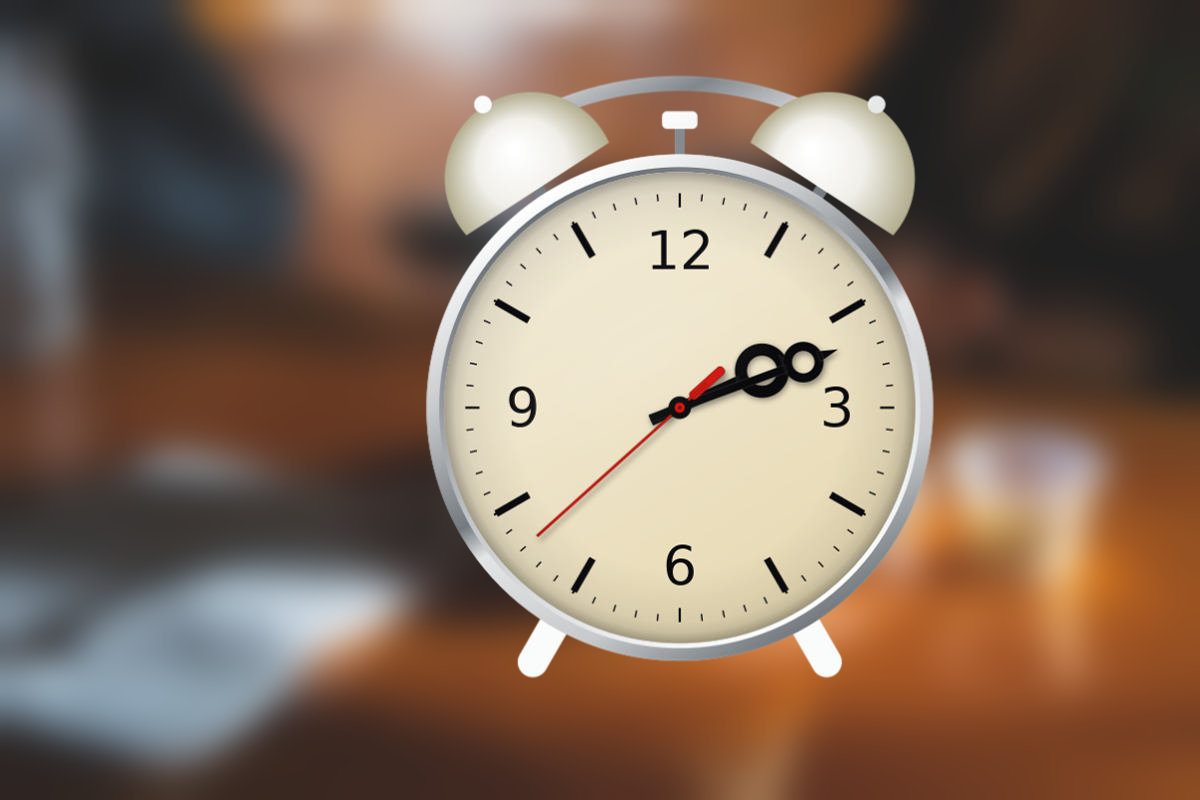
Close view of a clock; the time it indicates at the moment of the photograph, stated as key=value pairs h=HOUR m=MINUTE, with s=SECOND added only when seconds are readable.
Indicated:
h=2 m=11 s=38
